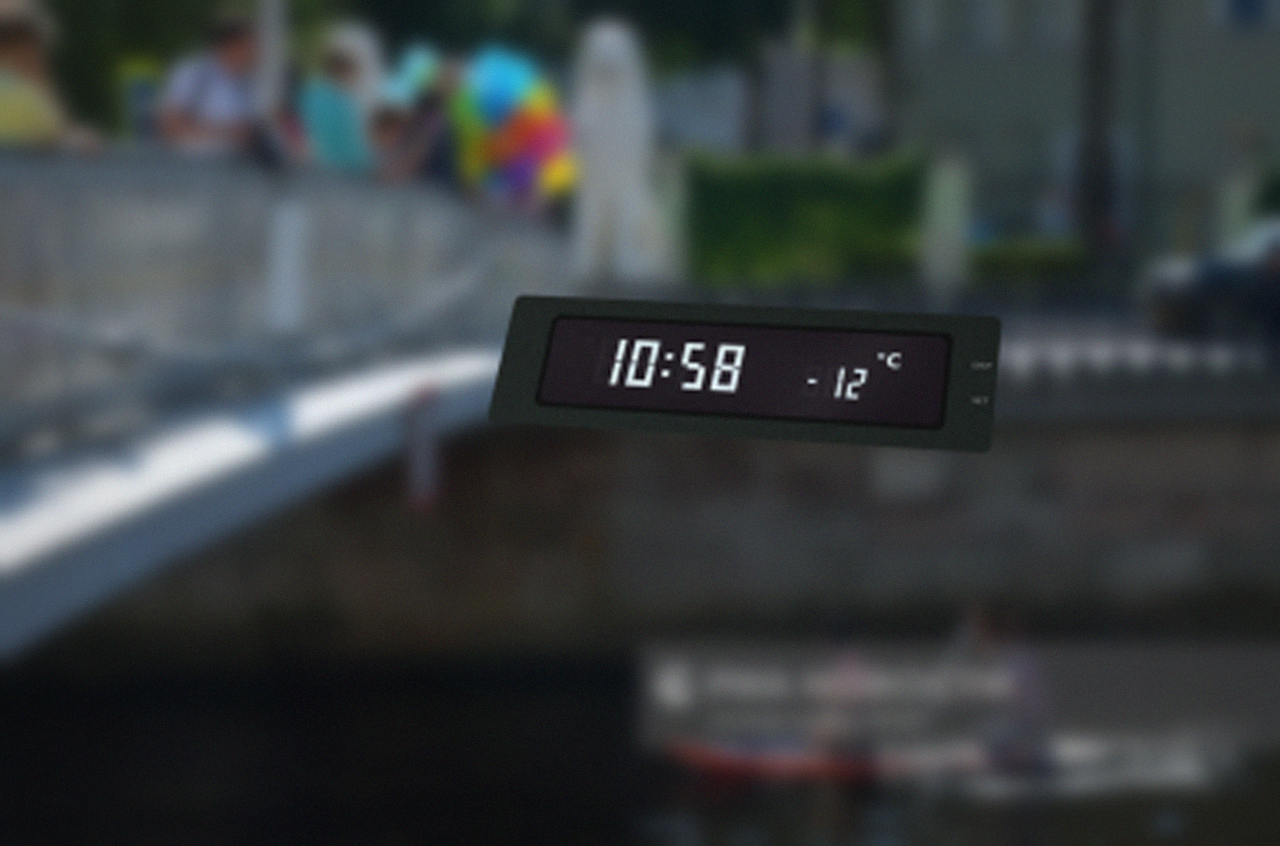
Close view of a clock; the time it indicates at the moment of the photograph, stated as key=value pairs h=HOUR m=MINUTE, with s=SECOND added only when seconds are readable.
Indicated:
h=10 m=58
